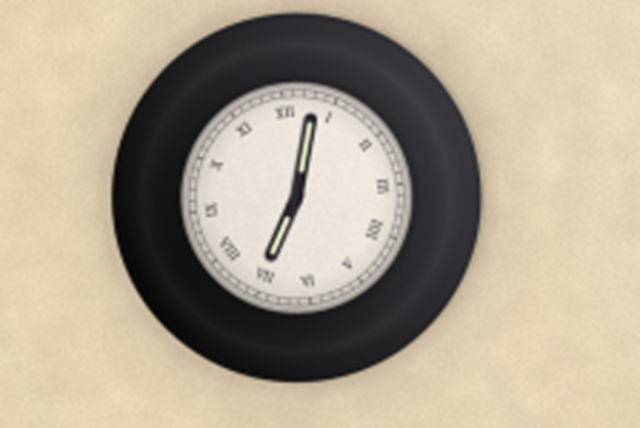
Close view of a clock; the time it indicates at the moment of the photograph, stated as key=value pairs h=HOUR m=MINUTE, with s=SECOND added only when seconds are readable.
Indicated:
h=7 m=3
